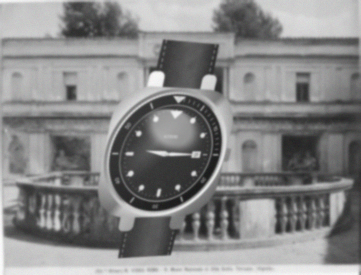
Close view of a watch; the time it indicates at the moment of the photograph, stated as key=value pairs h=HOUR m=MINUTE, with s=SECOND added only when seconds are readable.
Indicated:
h=9 m=15
